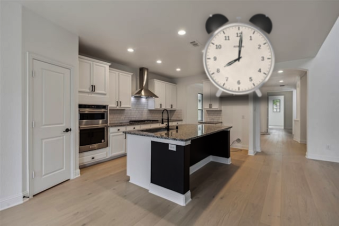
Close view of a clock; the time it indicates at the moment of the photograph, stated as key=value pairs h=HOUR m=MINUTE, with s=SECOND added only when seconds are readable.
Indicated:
h=8 m=1
